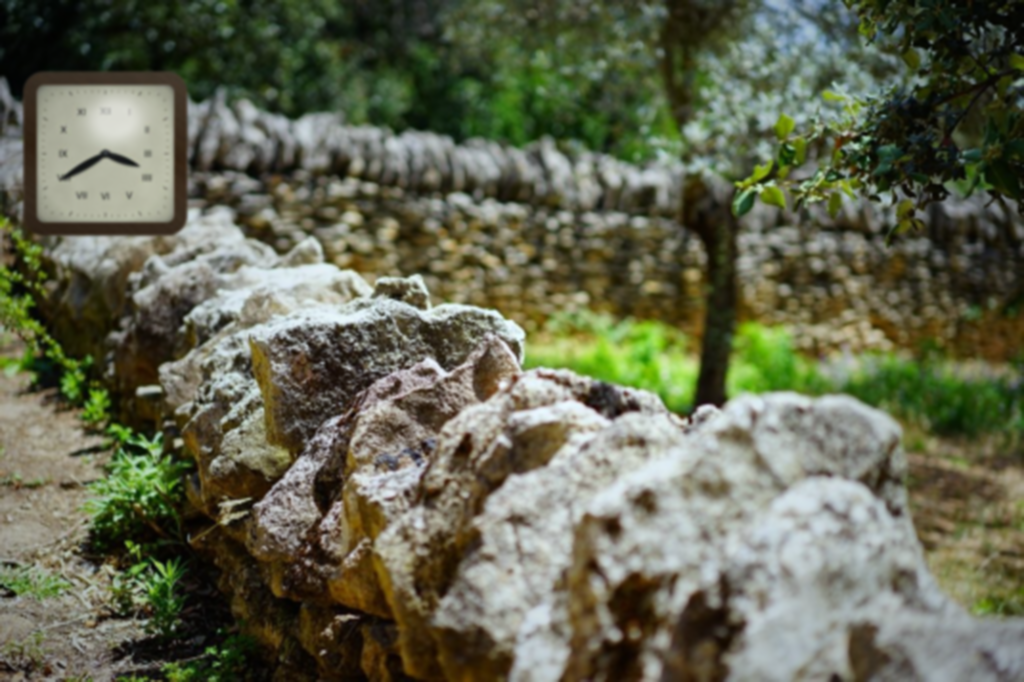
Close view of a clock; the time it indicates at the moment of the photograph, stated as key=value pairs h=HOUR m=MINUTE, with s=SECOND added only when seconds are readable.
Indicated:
h=3 m=40
